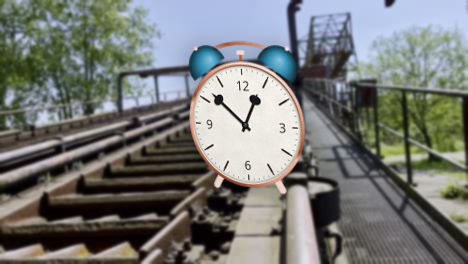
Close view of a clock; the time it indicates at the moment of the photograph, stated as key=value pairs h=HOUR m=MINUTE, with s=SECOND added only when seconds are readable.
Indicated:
h=12 m=52
